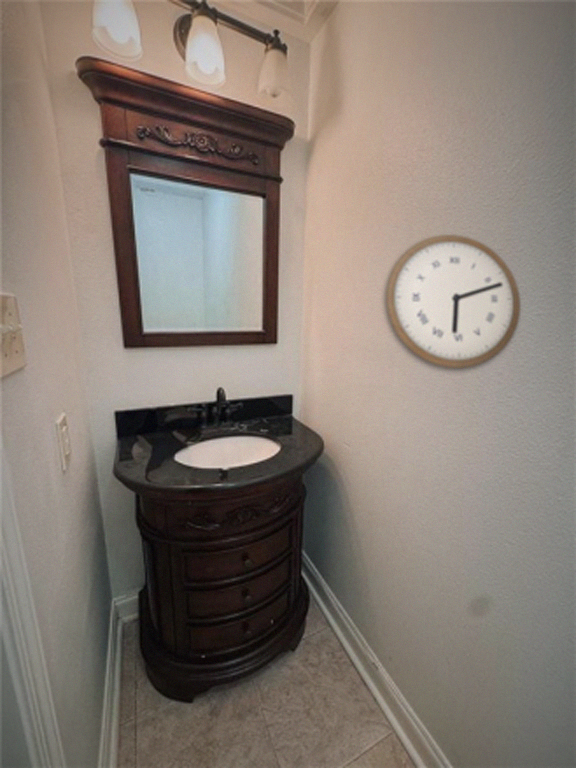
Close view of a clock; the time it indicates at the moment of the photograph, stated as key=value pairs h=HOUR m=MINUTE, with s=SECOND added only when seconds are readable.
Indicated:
h=6 m=12
